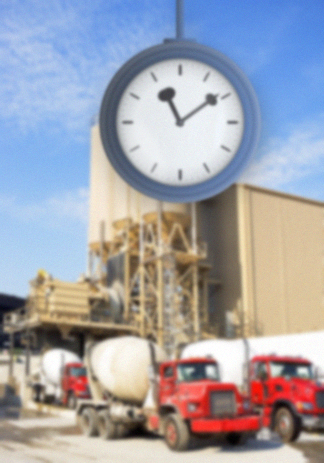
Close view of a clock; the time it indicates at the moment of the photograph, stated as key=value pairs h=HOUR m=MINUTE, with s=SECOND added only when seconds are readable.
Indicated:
h=11 m=9
